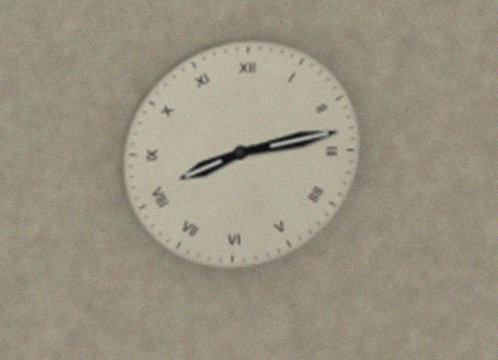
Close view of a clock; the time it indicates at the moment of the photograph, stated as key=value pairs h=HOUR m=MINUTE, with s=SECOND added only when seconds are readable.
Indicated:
h=8 m=13
